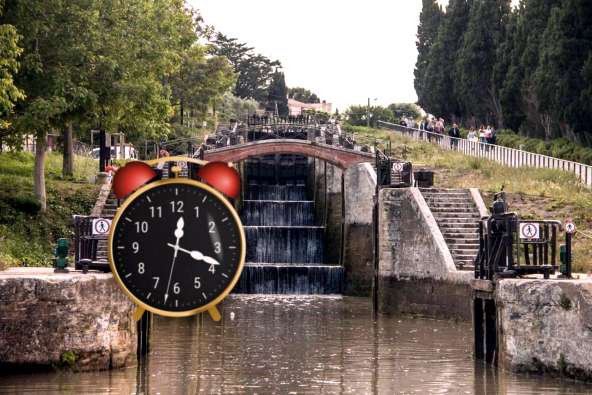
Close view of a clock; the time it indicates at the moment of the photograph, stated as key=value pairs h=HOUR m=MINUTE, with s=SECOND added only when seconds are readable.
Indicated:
h=12 m=18 s=32
